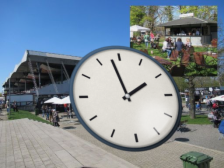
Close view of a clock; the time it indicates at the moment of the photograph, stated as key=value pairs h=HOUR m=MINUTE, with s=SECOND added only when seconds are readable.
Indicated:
h=1 m=58
